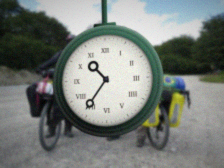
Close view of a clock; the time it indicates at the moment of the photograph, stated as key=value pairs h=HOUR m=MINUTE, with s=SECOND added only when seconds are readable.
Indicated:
h=10 m=36
